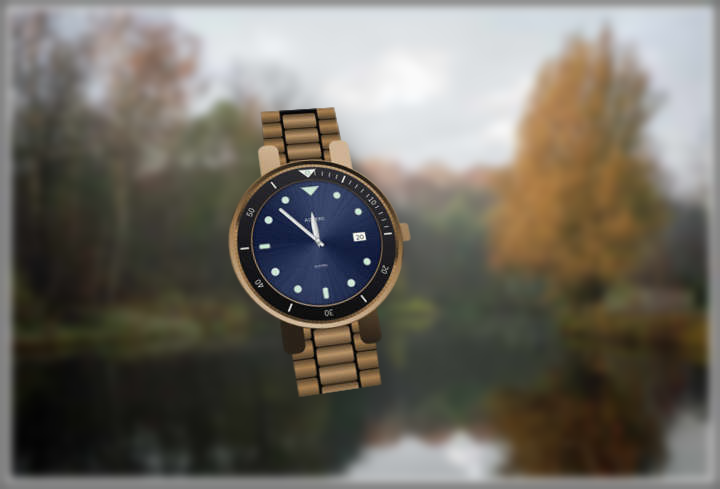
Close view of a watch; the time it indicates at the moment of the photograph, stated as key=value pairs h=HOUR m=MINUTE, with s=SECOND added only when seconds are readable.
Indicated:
h=11 m=53
